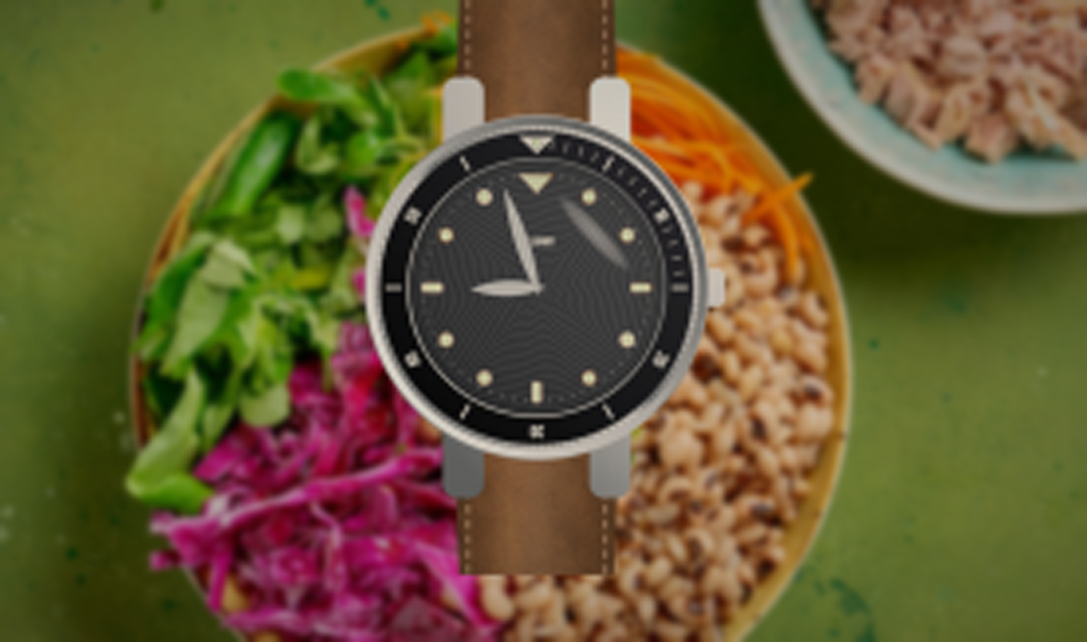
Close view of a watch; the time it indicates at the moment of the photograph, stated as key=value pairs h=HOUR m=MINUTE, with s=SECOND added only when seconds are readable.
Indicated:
h=8 m=57
